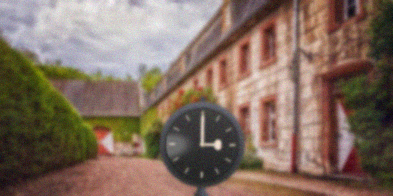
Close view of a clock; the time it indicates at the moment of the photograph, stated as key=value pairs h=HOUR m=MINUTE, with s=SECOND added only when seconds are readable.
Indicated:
h=3 m=0
